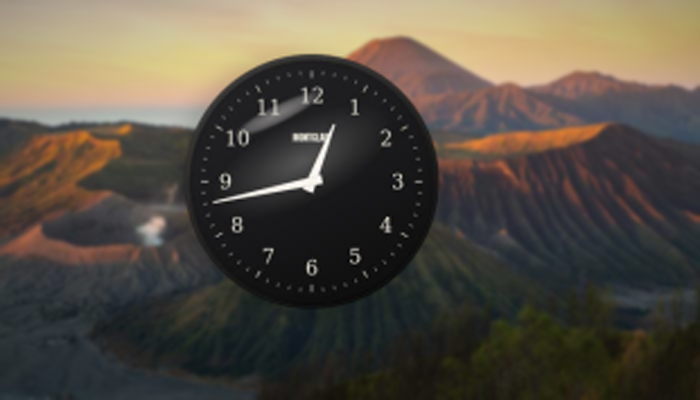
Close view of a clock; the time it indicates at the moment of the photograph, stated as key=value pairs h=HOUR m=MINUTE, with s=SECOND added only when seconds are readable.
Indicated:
h=12 m=43
